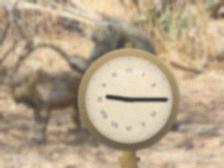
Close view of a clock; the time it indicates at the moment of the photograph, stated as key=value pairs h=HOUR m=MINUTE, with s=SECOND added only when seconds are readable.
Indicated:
h=9 m=15
